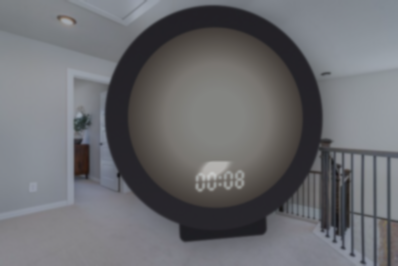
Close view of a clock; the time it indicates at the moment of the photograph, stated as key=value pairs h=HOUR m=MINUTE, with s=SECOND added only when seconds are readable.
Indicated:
h=0 m=8
